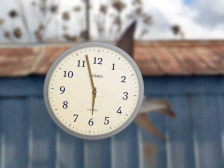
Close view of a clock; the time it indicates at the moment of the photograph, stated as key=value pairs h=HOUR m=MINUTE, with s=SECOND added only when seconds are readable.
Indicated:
h=5 m=57
